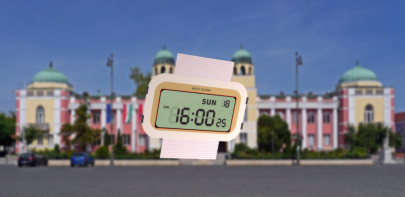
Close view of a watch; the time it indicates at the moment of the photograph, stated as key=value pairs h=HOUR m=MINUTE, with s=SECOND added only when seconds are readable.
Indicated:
h=16 m=0
